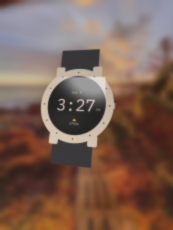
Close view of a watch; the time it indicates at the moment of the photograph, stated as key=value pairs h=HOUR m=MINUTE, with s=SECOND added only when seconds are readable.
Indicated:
h=3 m=27
